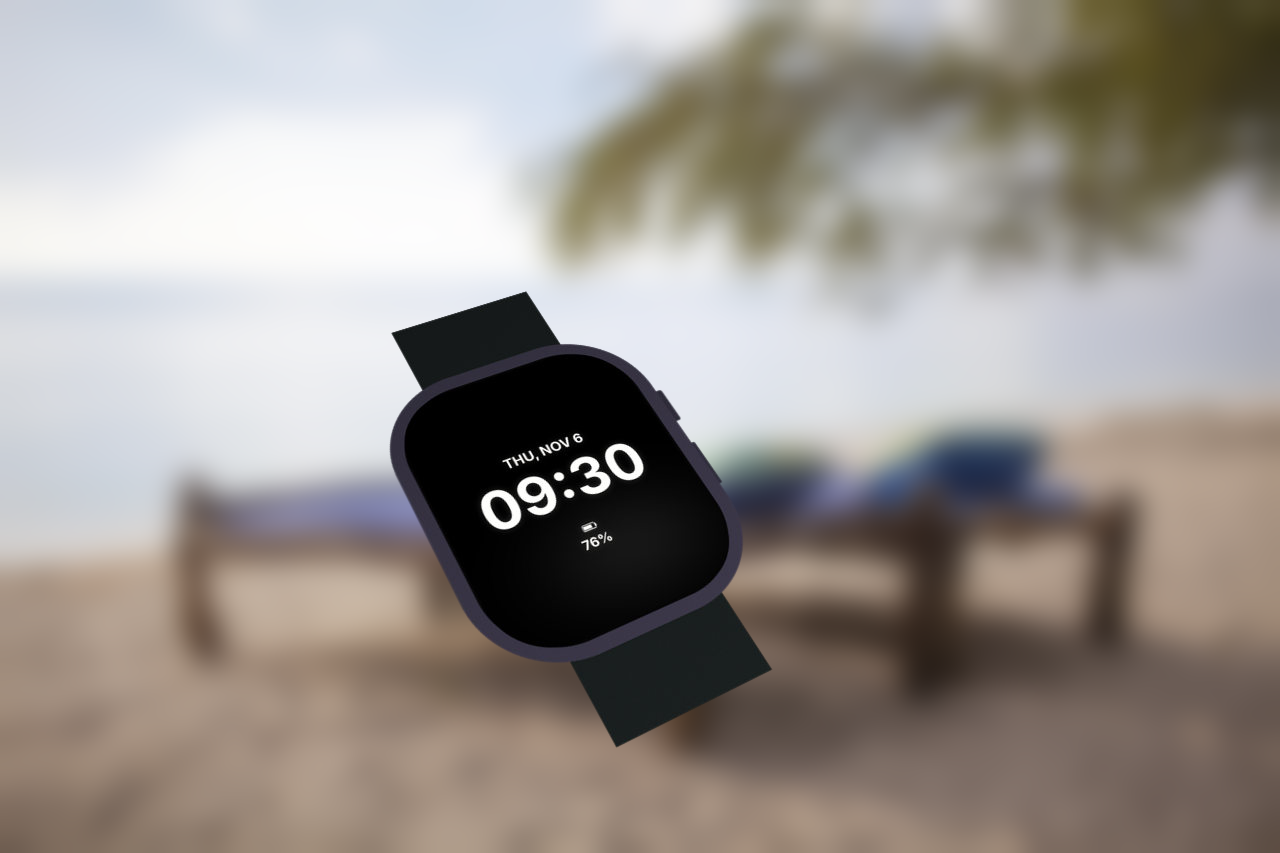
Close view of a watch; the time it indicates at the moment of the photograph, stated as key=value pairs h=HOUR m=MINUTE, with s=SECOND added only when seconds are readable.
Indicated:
h=9 m=30
